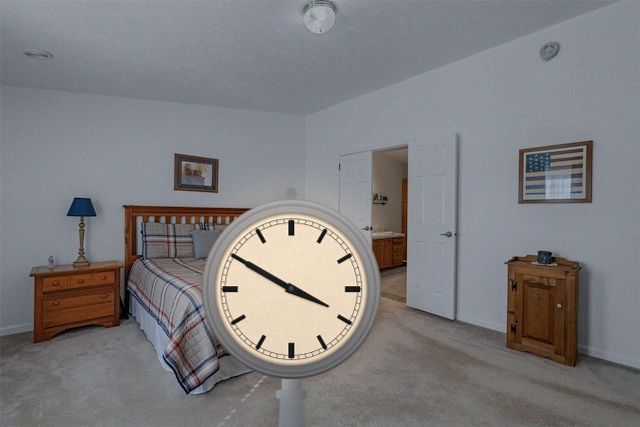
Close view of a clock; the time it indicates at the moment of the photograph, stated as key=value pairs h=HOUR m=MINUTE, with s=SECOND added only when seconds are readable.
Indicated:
h=3 m=50
